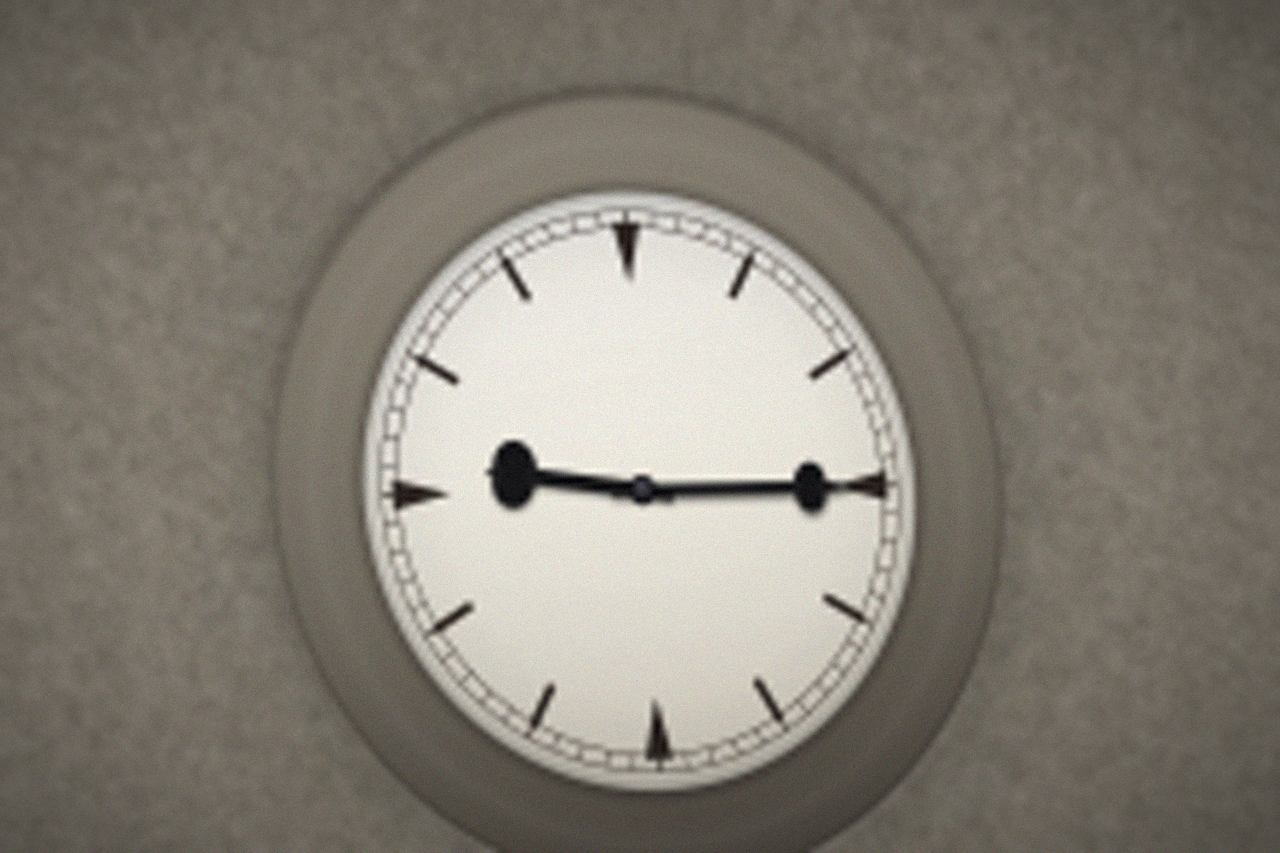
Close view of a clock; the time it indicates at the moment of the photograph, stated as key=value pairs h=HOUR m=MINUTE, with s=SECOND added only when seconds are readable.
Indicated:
h=9 m=15
